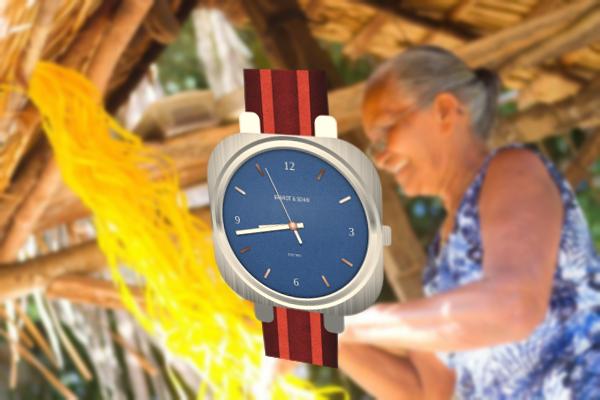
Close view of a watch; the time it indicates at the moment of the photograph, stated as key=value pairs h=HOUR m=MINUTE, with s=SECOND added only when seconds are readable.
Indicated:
h=8 m=42 s=56
